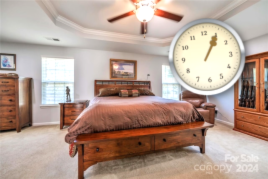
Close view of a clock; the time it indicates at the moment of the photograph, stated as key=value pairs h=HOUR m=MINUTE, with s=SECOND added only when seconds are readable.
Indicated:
h=1 m=5
